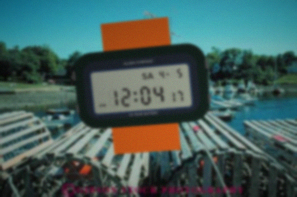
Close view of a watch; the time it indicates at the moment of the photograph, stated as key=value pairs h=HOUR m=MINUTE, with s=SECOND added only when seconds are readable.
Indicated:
h=12 m=4
